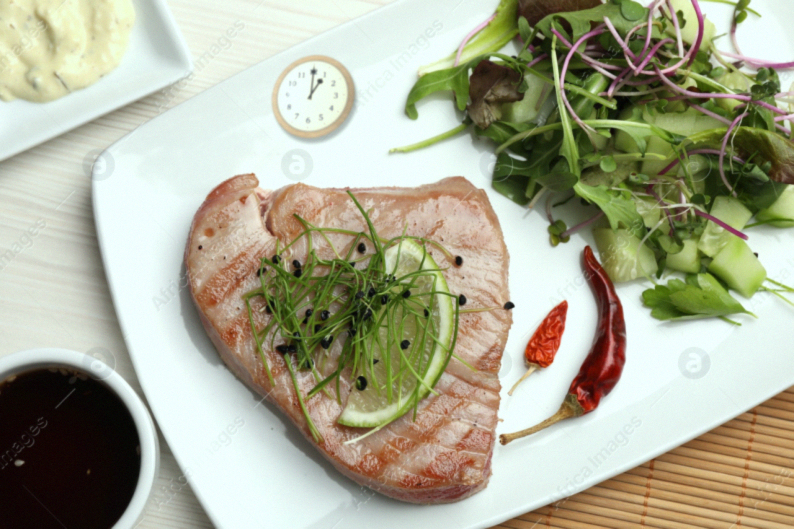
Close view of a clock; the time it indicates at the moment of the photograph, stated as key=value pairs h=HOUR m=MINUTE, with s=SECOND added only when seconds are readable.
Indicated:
h=1 m=0
